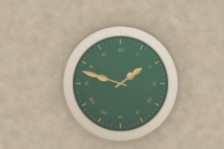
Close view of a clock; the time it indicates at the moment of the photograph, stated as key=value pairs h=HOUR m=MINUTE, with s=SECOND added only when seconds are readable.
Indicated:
h=1 m=48
